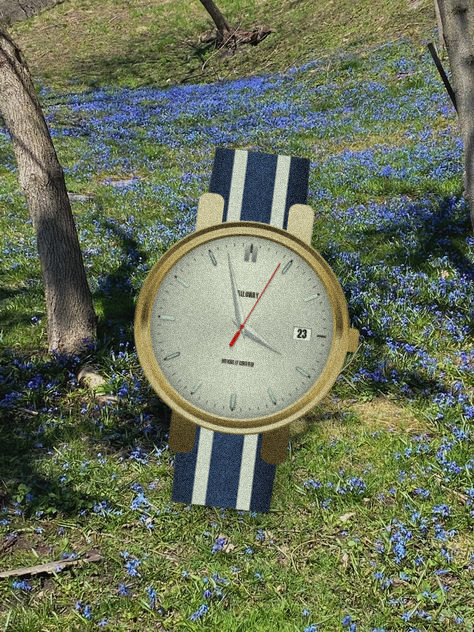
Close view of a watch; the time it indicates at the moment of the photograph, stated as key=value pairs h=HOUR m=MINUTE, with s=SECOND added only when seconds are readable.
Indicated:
h=3 m=57 s=4
